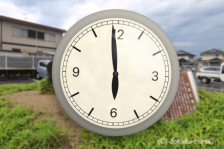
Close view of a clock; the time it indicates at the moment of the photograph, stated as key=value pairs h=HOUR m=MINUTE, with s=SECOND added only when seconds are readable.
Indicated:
h=5 m=59
